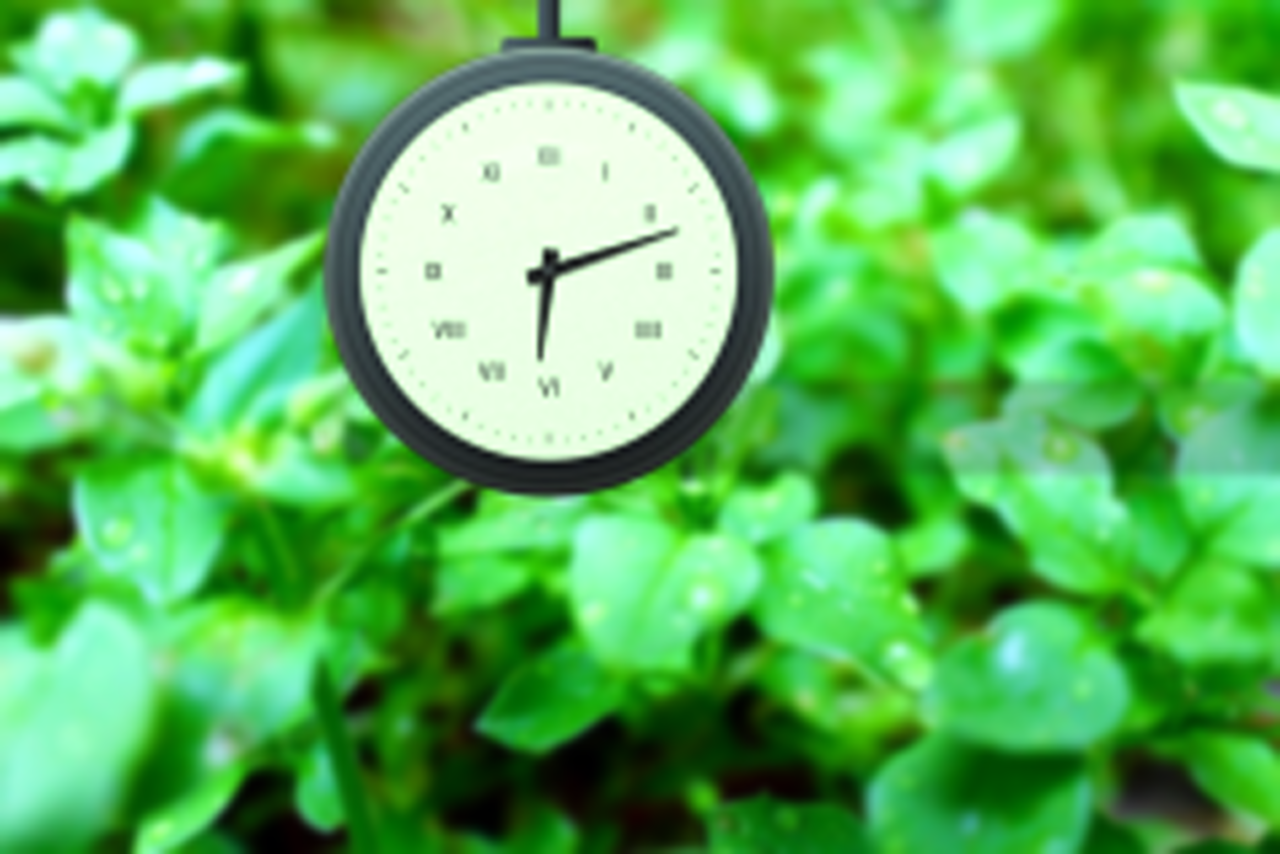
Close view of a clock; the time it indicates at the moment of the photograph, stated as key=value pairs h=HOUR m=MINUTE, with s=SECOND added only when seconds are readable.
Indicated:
h=6 m=12
